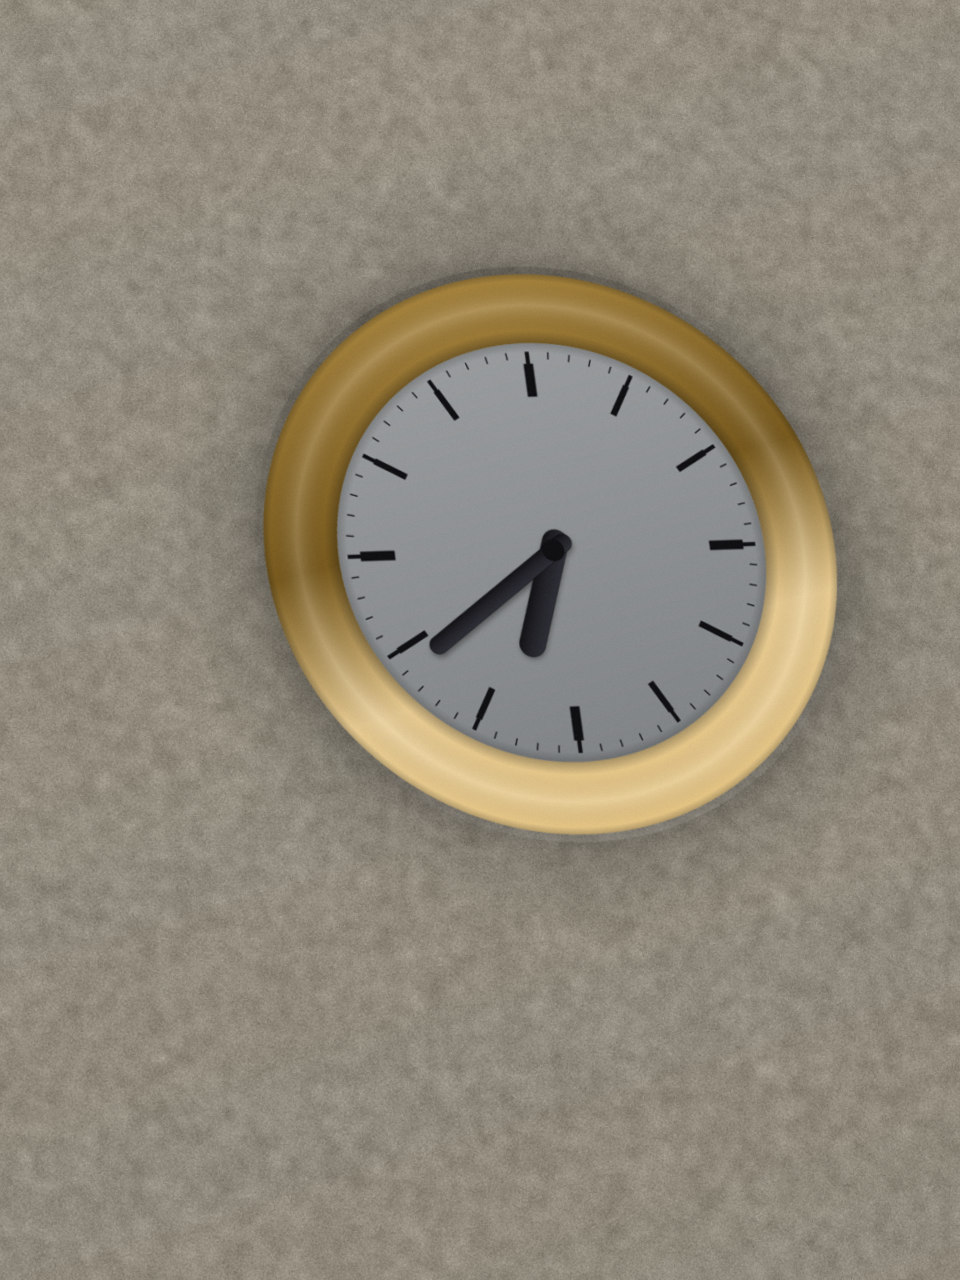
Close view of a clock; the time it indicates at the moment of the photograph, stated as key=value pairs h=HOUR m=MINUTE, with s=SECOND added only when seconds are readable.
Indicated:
h=6 m=39
